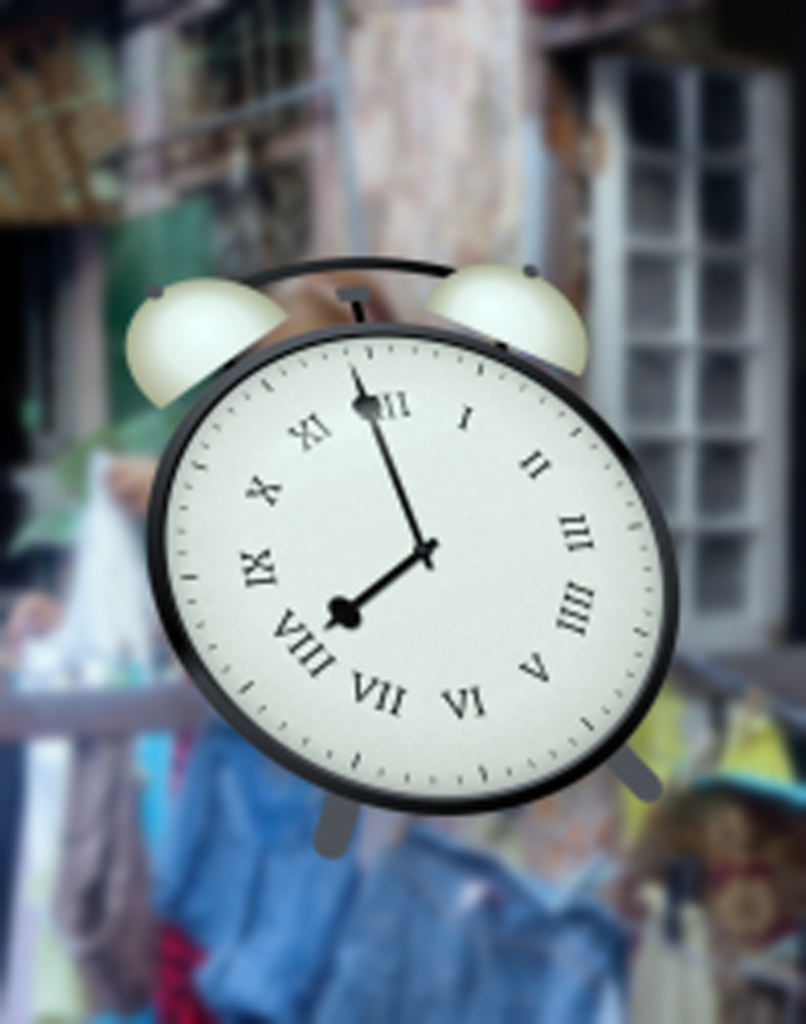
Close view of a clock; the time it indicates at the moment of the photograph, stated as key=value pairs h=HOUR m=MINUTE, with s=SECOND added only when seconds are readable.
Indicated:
h=7 m=59
